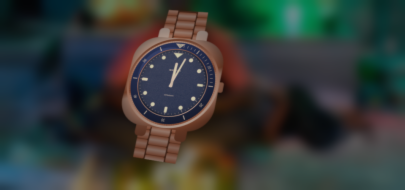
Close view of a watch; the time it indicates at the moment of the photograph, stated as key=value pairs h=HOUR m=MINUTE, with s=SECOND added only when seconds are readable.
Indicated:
h=12 m=3
